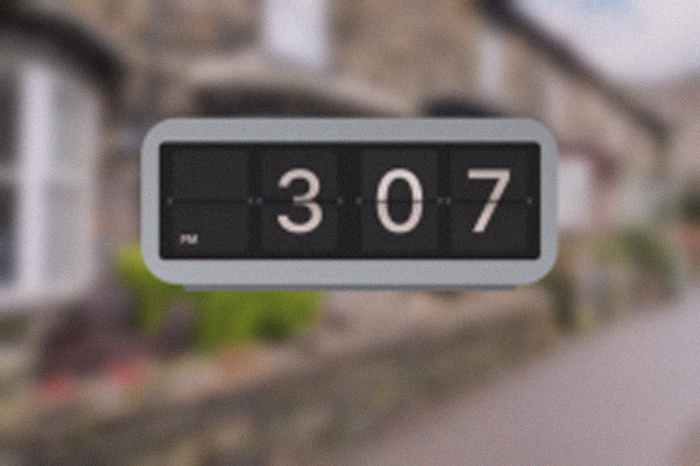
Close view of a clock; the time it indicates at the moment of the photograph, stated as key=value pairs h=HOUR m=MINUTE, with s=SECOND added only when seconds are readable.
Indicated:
h=3 m=7
